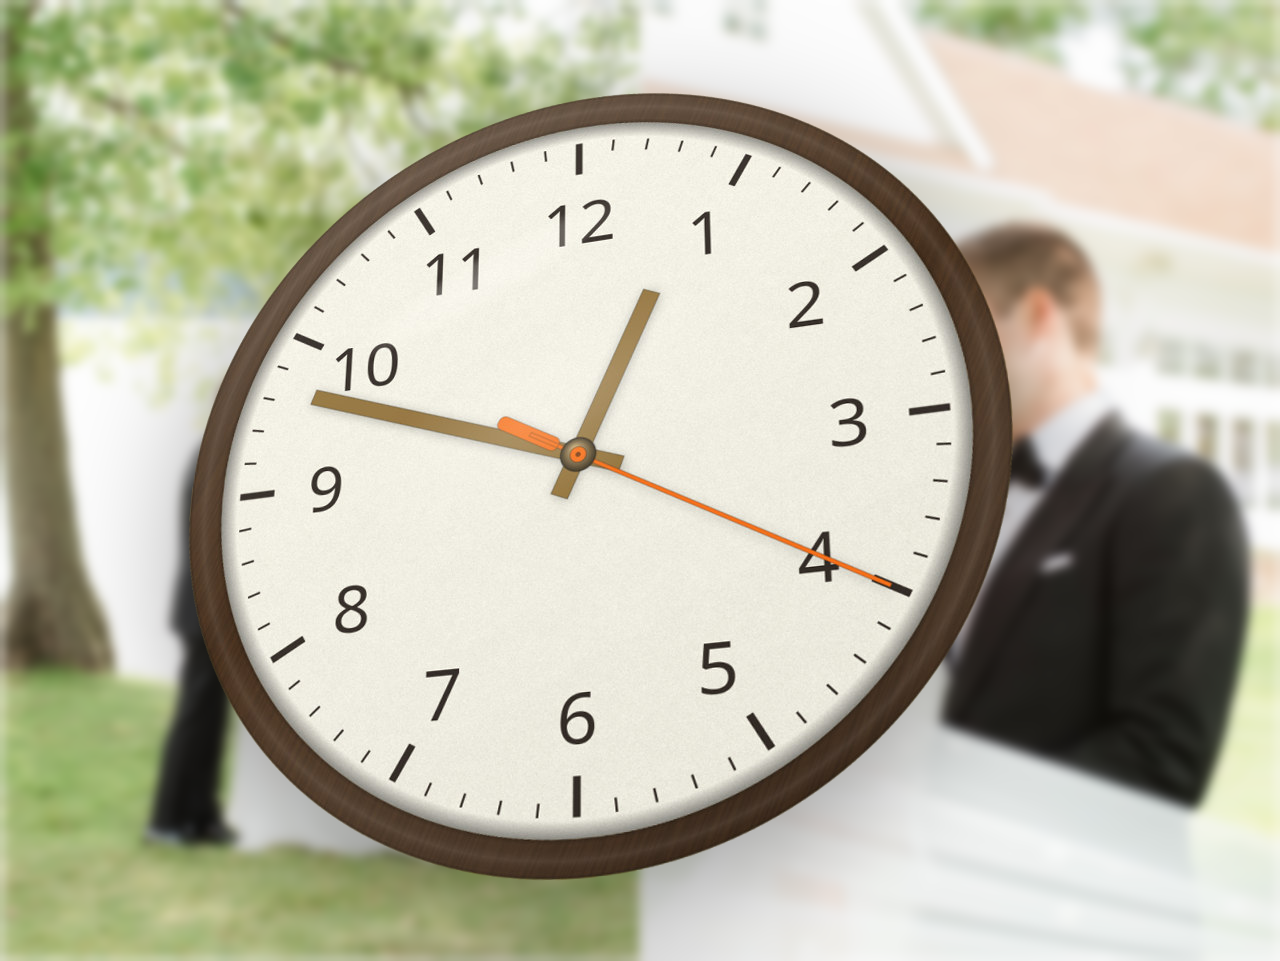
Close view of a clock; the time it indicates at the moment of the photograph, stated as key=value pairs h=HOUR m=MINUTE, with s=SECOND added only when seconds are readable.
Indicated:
h=12 m=48 s=20
